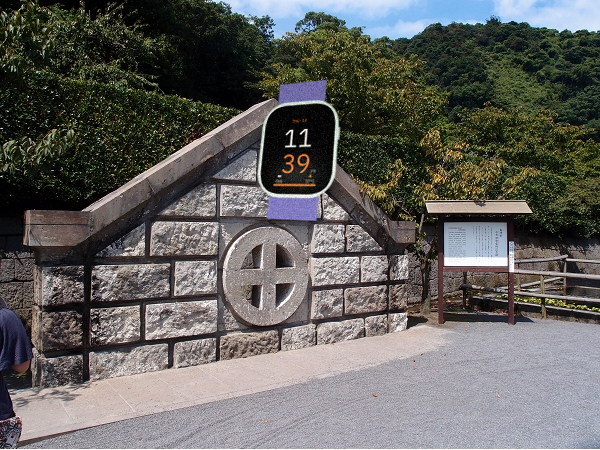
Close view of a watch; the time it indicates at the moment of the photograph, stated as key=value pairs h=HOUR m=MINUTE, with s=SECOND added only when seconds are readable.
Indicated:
h=11 m=39
